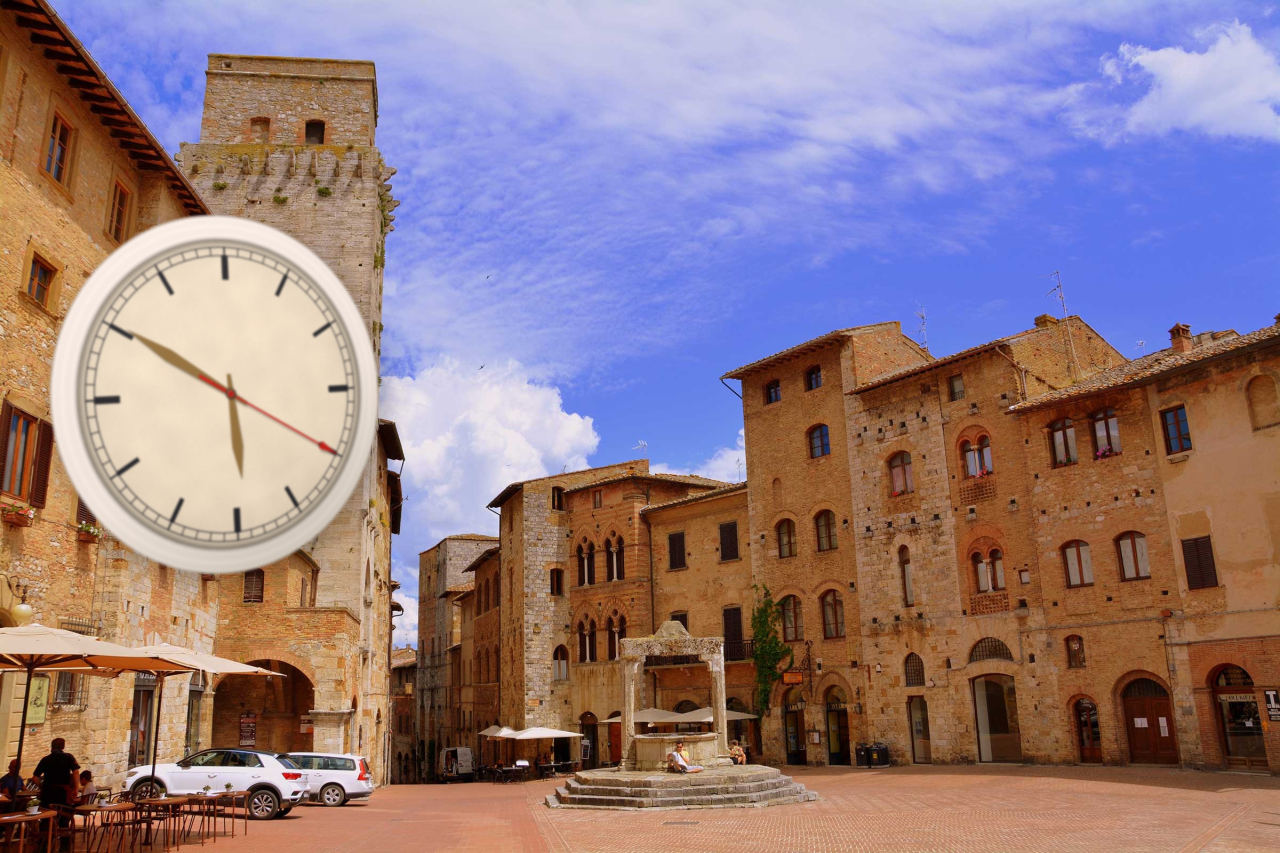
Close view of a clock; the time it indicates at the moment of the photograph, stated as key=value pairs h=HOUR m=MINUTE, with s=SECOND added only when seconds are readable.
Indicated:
h=5 m=50 s=20
